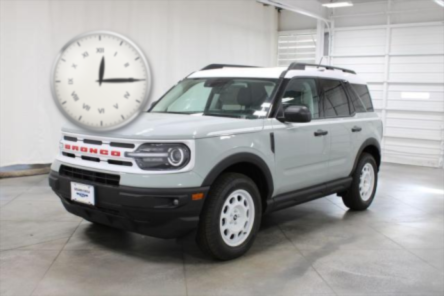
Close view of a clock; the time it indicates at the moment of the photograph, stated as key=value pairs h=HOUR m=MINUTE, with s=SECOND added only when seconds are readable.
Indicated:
h=12 m=15
